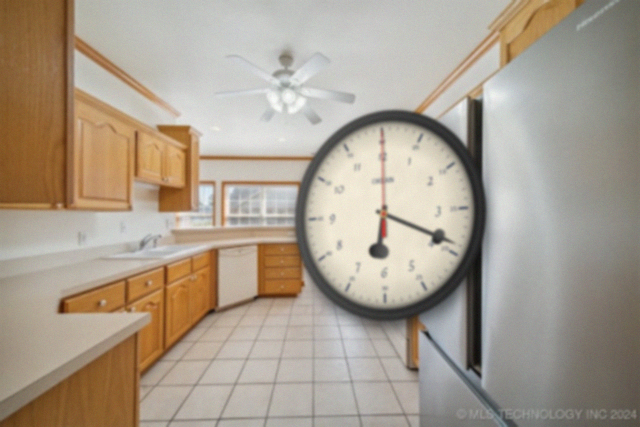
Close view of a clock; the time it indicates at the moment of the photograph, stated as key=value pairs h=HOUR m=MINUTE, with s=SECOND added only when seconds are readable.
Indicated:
h=6 m=19 s=0
